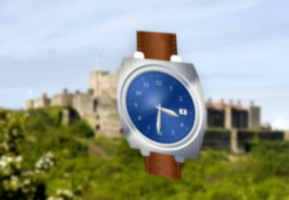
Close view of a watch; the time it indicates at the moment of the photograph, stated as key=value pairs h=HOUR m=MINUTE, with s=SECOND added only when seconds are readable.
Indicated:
h=3 m=31
